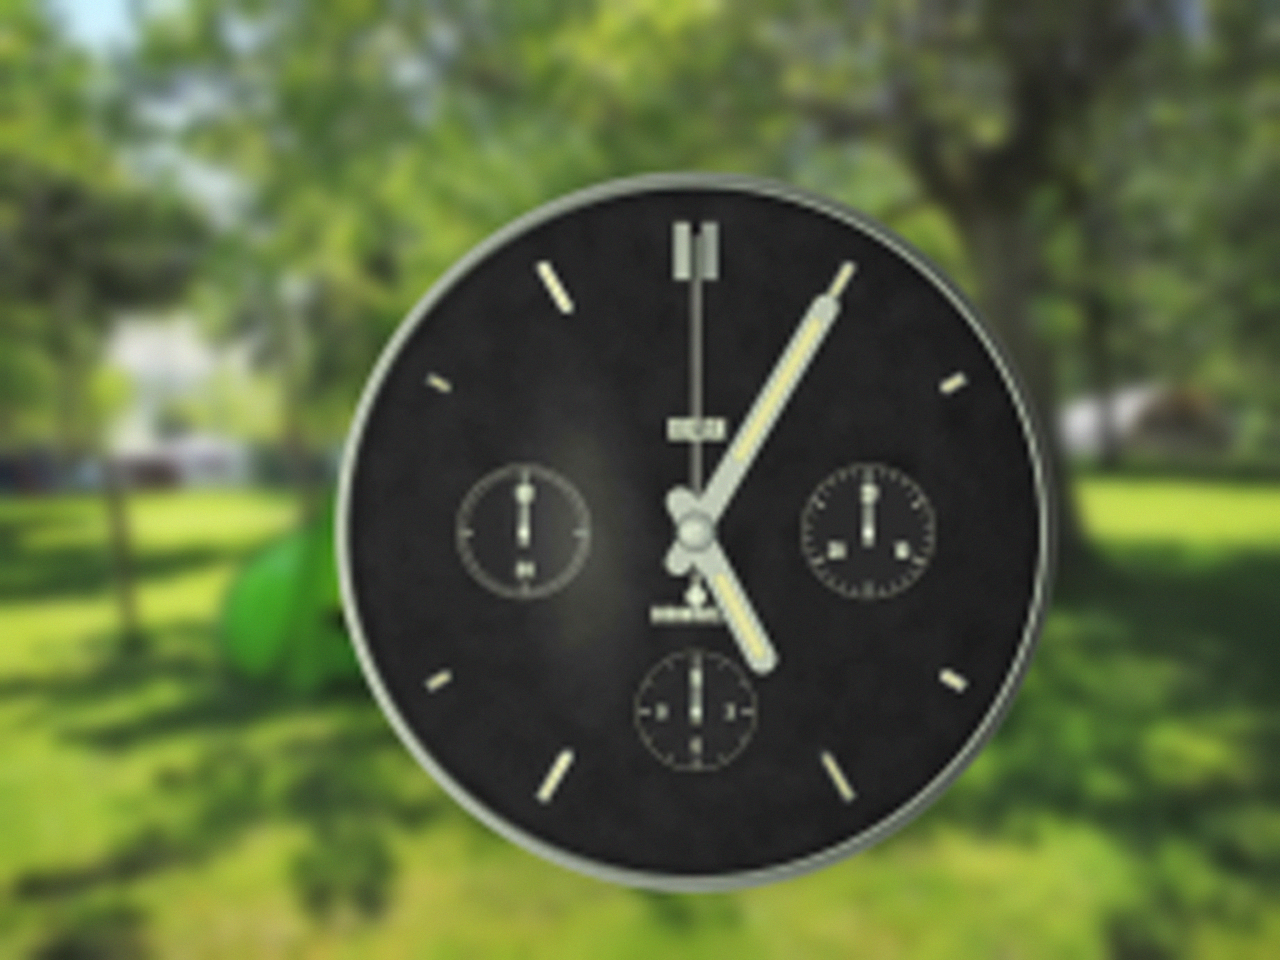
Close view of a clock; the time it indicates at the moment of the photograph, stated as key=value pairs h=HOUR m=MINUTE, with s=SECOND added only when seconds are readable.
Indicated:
h=5 m=5
